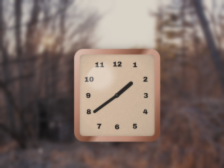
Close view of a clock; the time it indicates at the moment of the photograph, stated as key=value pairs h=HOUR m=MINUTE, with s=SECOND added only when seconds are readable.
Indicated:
h=1 m=39
